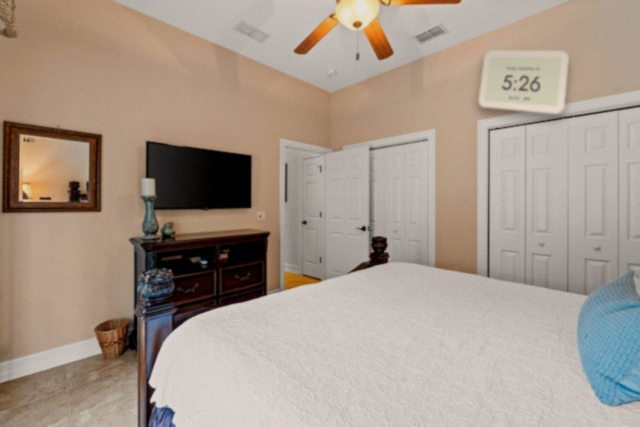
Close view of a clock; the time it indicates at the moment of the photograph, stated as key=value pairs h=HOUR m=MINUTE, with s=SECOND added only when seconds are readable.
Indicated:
h=5 m=26
